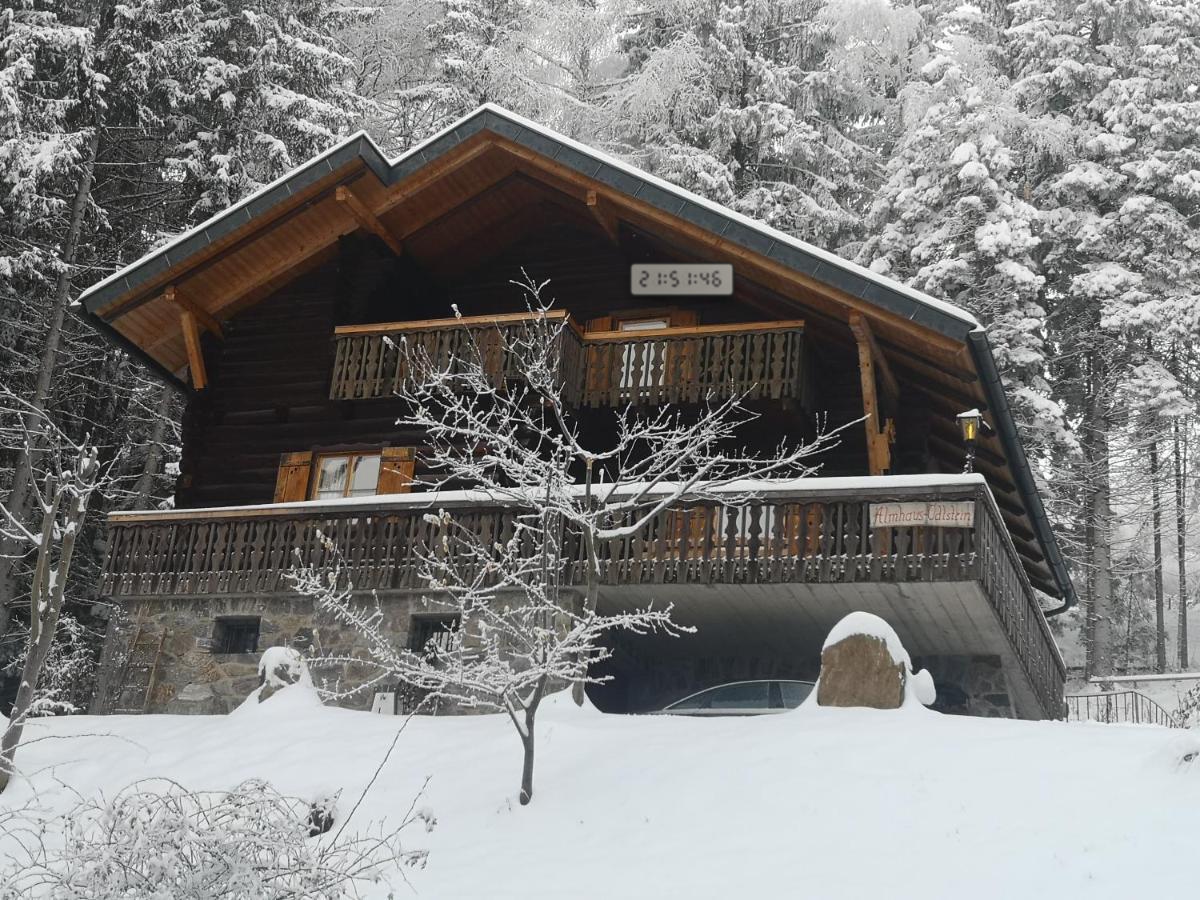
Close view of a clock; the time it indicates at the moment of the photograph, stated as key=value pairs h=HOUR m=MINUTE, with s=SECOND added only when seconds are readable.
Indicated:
h=21 m=51 s=46
